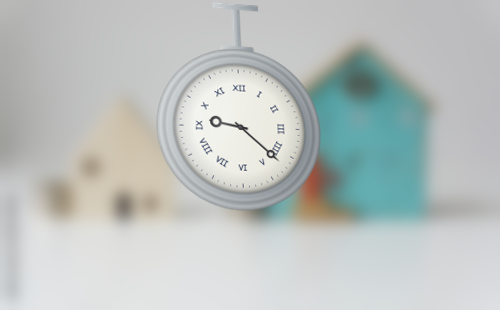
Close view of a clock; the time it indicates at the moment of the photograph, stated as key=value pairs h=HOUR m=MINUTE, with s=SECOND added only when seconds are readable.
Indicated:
h=9 m=22
